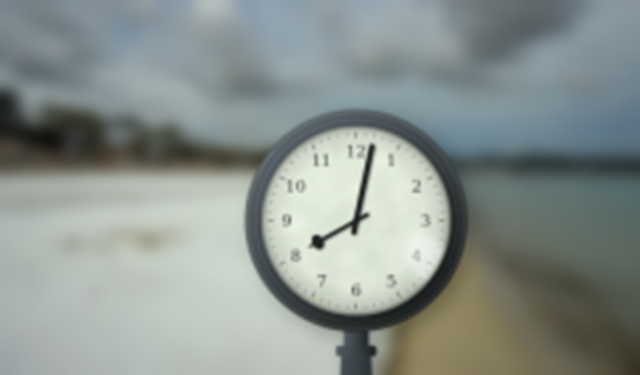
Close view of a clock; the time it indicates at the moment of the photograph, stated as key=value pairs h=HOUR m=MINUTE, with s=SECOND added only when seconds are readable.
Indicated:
h=8 m=2
